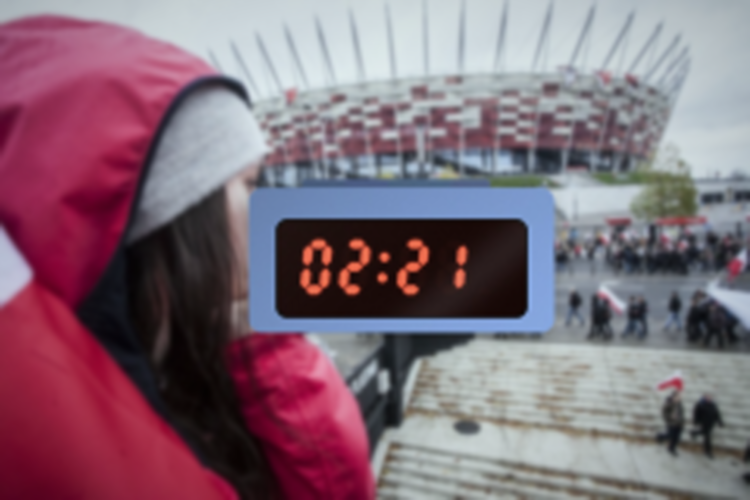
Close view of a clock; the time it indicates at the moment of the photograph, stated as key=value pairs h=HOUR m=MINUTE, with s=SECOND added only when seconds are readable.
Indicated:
h=2 m=21
